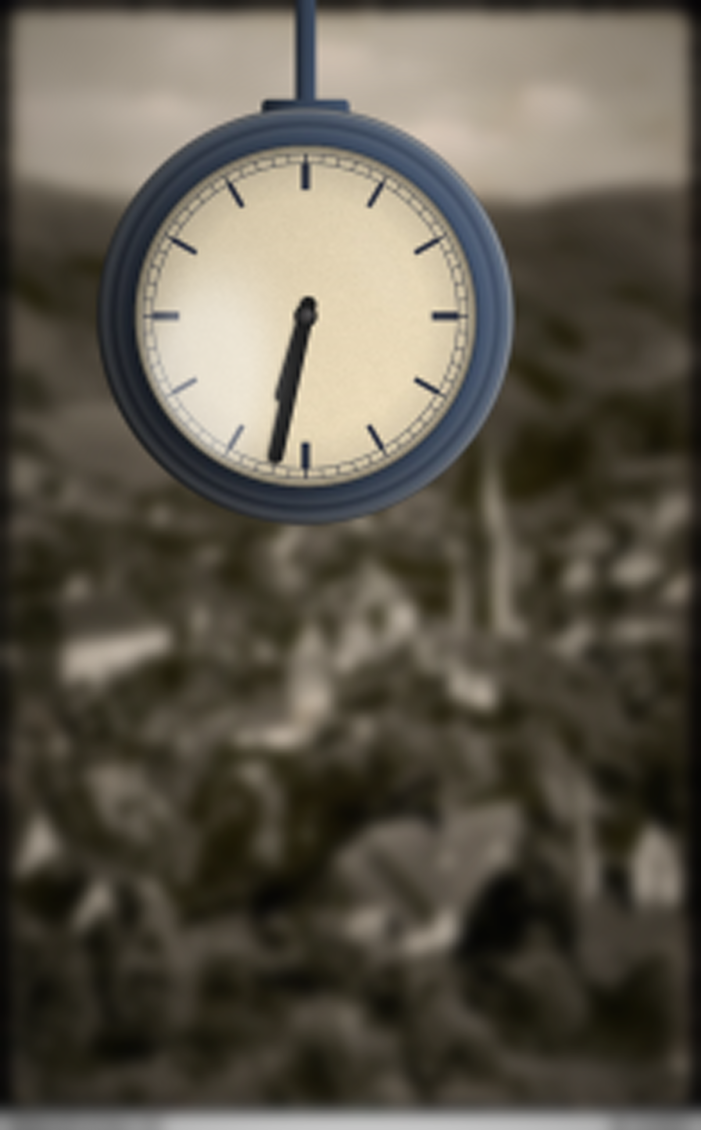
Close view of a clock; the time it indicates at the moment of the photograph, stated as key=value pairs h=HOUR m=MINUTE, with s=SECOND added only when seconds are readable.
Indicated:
h=6 m=32
